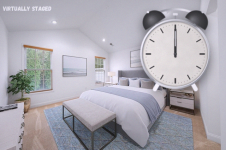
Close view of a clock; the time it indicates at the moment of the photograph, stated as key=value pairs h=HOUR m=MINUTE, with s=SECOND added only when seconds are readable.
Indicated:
h=12 m=0
